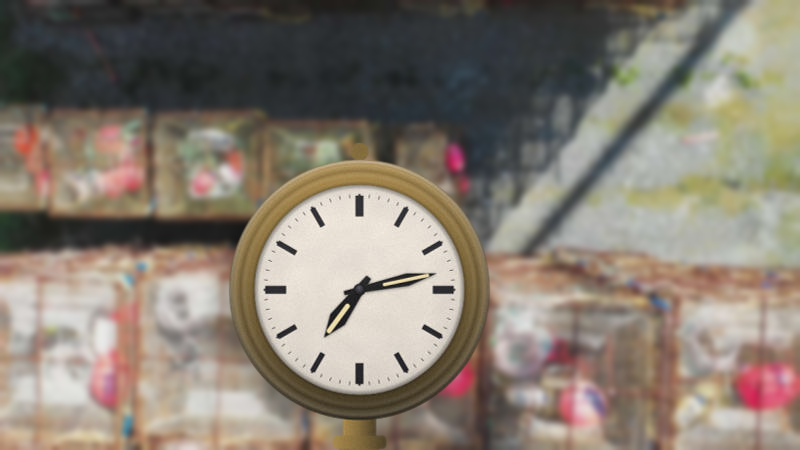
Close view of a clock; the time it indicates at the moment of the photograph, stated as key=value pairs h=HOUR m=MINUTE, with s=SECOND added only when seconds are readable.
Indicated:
h=7 m=13
